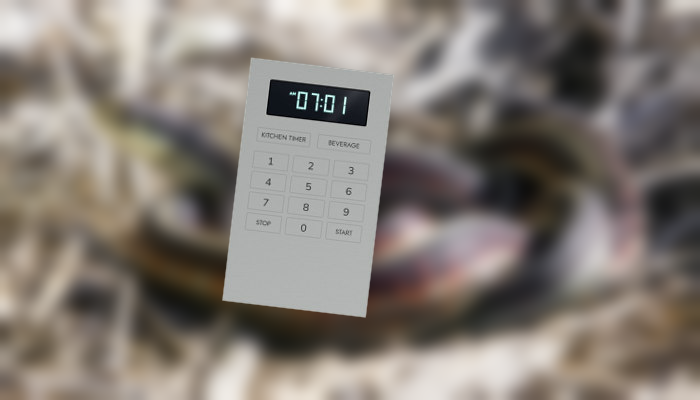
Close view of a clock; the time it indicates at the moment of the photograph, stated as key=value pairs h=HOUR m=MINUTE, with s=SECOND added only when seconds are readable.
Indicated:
h=7 m=1
